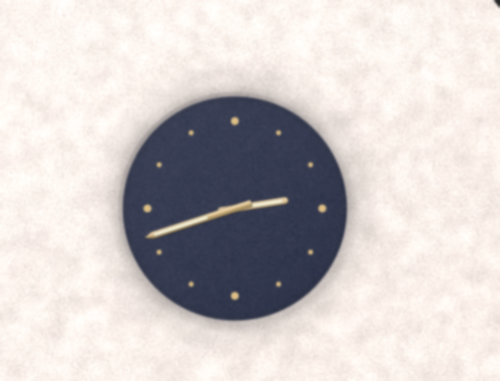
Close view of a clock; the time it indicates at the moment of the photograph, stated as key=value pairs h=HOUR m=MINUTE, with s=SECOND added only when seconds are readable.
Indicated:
h=2 m=42
